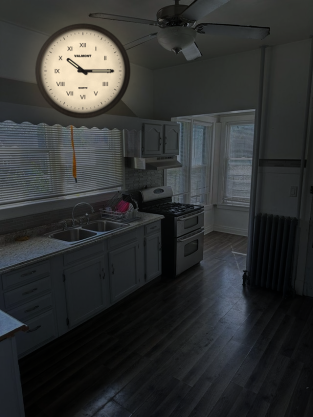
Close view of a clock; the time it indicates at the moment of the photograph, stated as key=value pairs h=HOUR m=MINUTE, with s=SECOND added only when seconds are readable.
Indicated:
h=10 m=15
